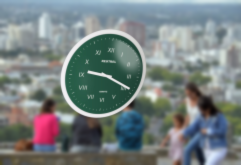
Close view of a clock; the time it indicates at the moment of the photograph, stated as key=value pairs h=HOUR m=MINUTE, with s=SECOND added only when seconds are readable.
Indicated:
h=9 m=19
